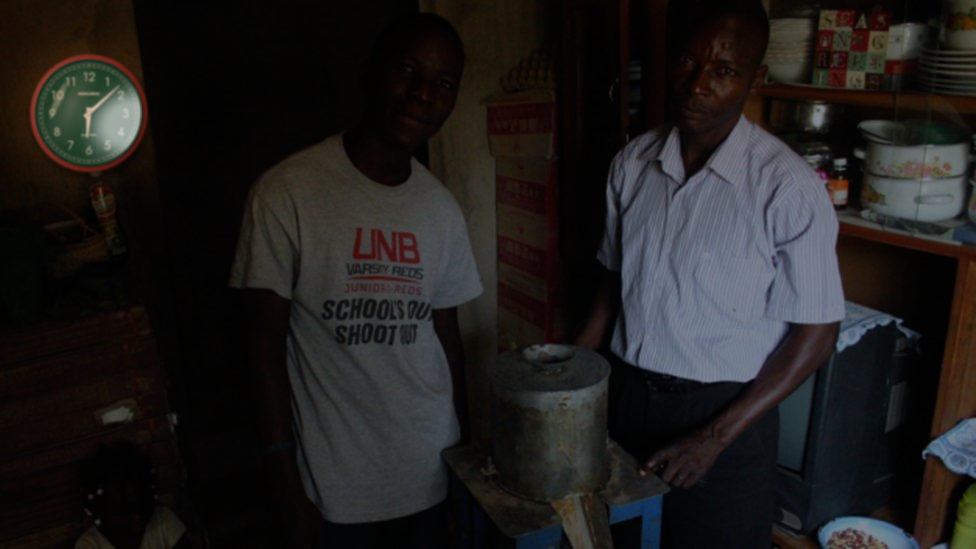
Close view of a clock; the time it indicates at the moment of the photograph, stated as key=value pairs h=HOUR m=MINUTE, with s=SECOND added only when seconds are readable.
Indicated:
h=6 m=8
